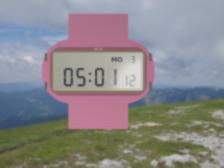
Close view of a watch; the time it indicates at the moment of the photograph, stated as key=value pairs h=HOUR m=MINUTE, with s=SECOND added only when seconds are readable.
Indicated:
h=5 m=1 s=12
